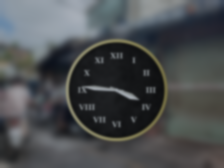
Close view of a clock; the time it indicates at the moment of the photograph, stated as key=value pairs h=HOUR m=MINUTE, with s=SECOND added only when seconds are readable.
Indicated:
h=3 m=46
